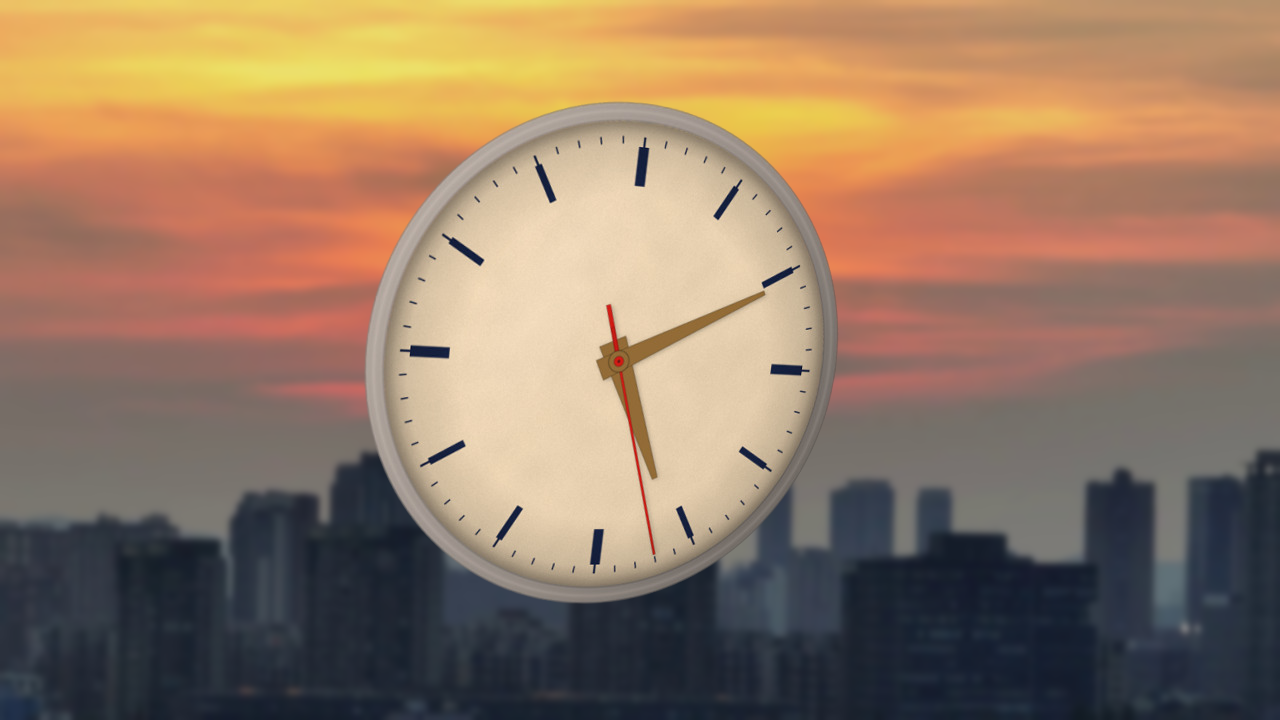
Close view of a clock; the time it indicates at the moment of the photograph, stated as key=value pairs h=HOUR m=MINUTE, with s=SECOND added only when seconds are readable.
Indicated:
h=5 m=10 s=27
